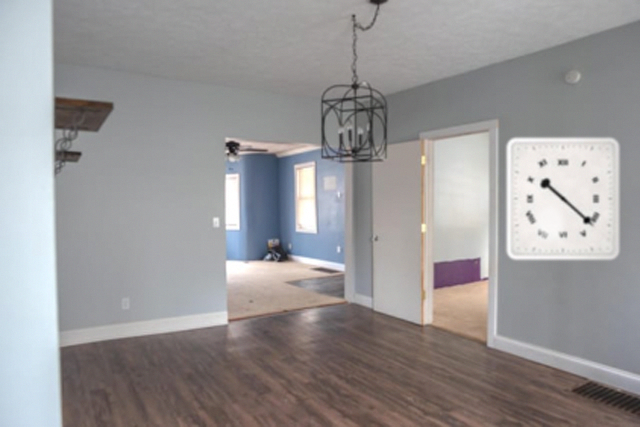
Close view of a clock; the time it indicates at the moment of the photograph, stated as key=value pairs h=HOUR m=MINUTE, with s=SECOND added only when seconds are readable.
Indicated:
h=10 m=22
